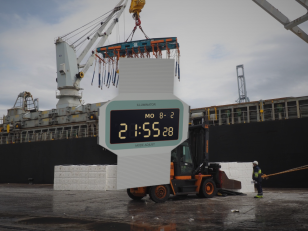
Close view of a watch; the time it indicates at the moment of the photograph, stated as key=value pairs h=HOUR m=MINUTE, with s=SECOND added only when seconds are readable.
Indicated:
h=21 m=55 s=28
